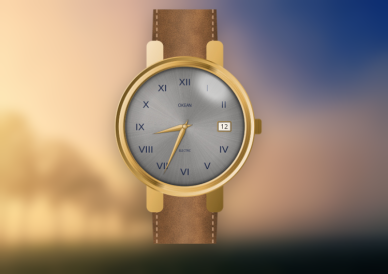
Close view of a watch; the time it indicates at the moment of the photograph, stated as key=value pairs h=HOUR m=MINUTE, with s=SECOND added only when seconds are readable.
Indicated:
h=8 m=34
